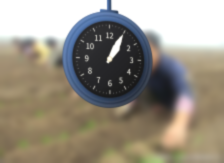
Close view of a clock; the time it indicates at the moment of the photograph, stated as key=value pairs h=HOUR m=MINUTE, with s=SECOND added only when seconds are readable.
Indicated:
h=1 m=5
